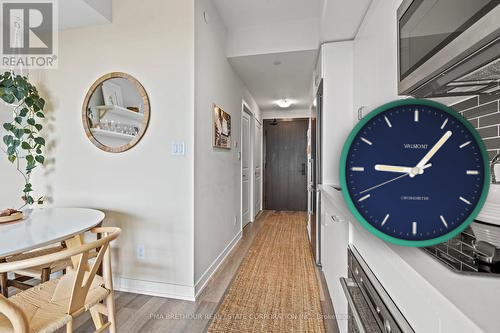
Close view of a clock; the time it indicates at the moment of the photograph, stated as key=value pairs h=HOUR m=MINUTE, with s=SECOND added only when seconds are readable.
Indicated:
h=9 m=6 s=41
